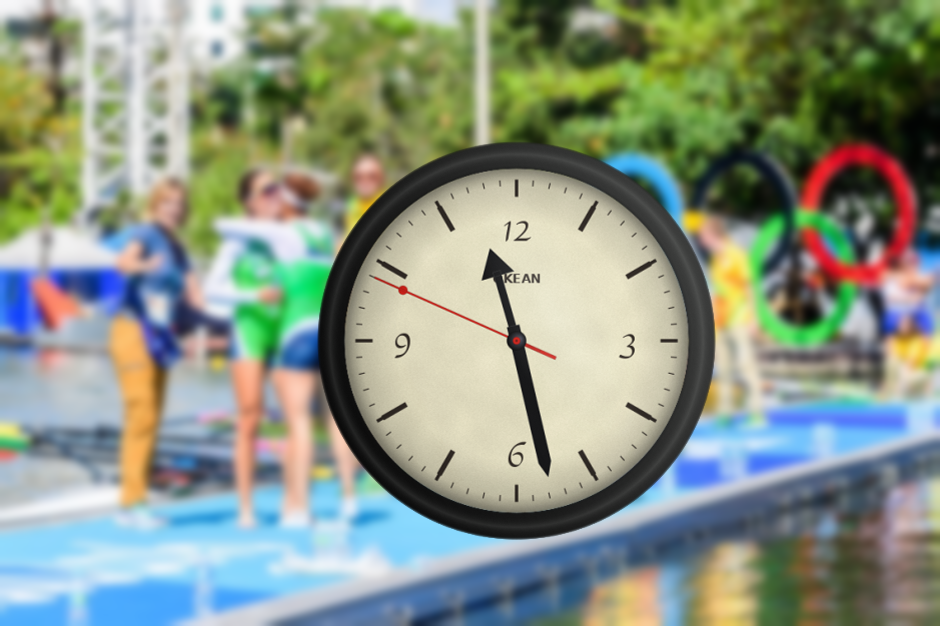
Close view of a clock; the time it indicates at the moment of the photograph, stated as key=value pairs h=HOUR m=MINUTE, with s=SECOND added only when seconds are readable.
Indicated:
h=11 m=27 s=49
